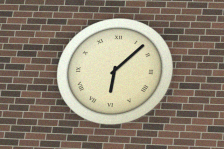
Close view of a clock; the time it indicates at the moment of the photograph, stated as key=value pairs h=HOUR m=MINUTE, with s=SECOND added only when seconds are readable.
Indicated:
h=6 m=7
